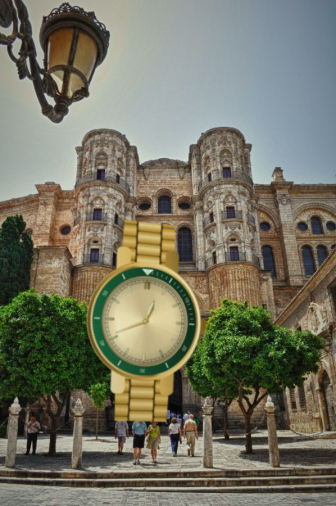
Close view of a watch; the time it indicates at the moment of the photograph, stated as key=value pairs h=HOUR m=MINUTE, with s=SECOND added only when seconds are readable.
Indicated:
h=12 m=41
